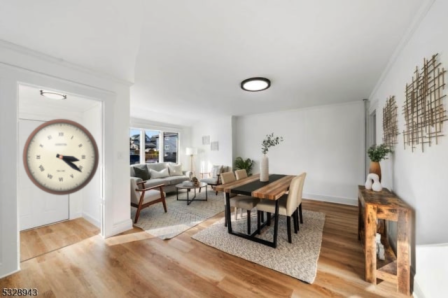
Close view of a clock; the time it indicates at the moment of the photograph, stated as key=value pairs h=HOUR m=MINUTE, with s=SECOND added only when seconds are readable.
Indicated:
h=3 m=21
